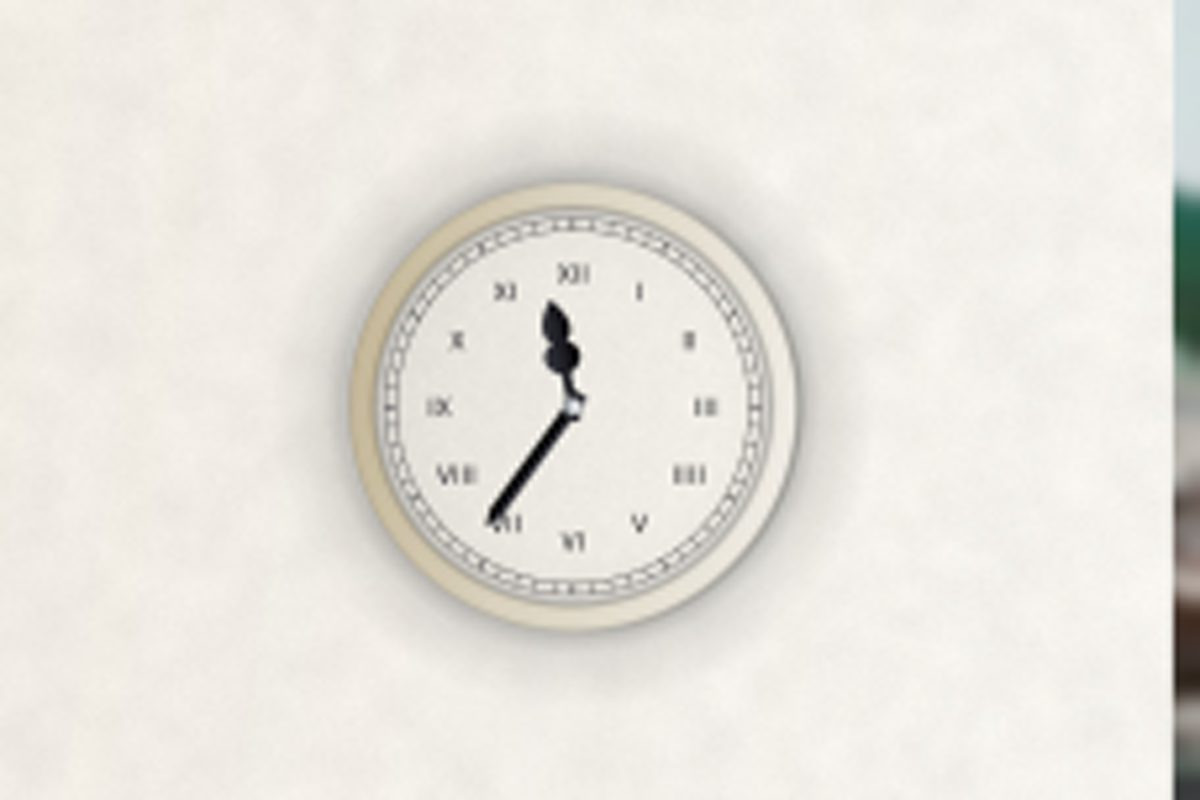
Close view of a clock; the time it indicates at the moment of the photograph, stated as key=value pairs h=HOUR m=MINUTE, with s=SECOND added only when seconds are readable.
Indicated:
h=11 m=36
